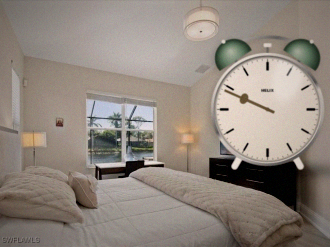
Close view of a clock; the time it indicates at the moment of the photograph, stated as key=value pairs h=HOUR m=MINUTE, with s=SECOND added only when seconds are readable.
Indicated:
h=9 m=49
